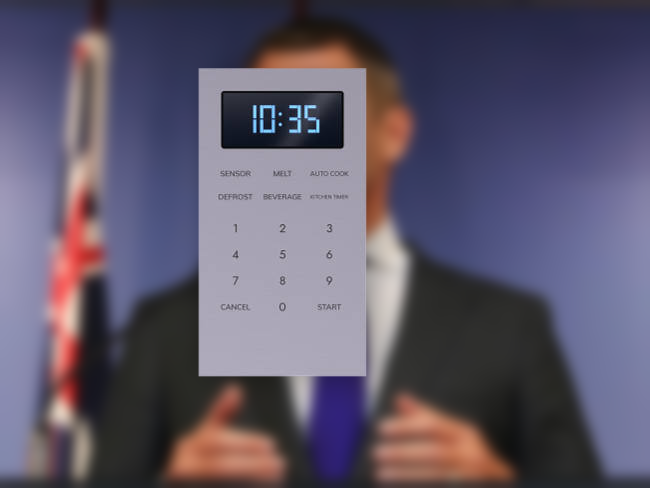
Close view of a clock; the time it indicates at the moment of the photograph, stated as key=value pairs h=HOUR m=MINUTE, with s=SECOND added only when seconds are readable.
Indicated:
h=10 m=35
